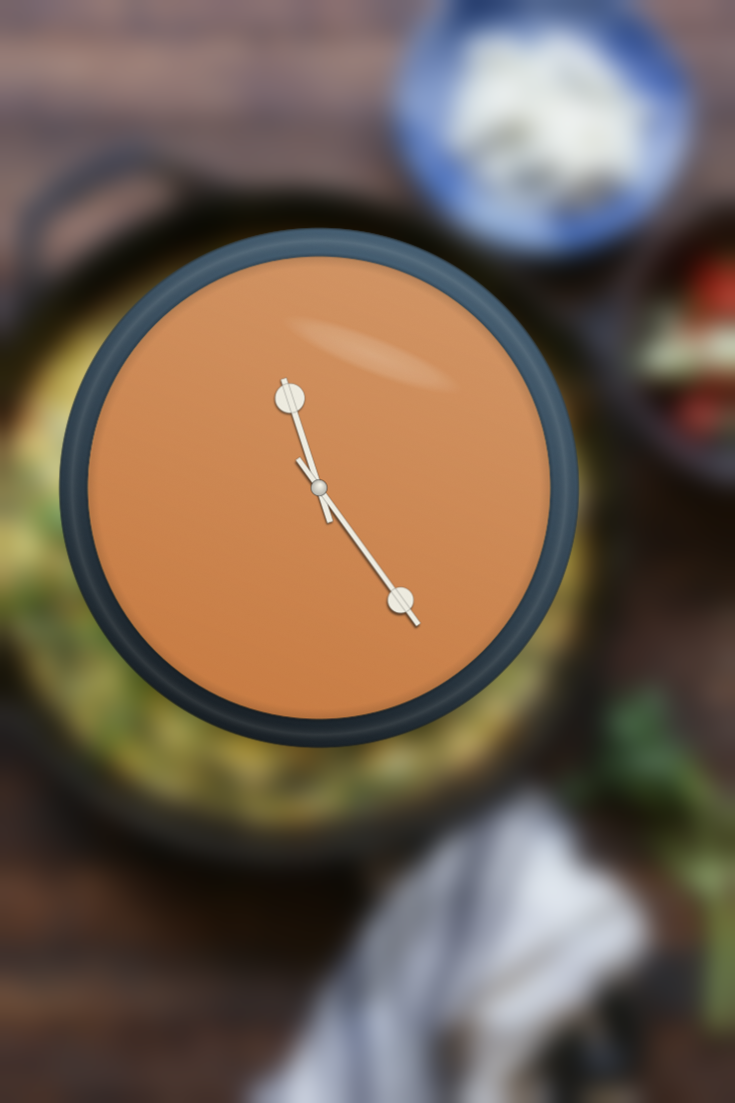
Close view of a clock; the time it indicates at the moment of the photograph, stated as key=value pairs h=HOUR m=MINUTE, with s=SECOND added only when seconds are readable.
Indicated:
h=11 m=24
